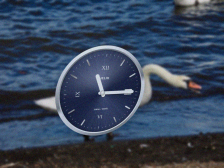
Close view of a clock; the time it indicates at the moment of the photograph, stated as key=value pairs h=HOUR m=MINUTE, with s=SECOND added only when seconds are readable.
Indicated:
h=11 m=15
